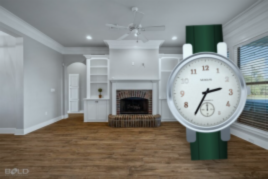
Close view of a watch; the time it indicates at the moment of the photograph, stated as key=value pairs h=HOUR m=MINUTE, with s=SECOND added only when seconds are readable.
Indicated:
h=2 m=35
